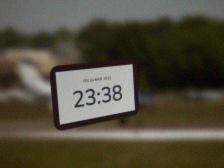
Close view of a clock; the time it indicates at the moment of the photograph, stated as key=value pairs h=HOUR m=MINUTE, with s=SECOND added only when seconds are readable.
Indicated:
h=23 m=38
